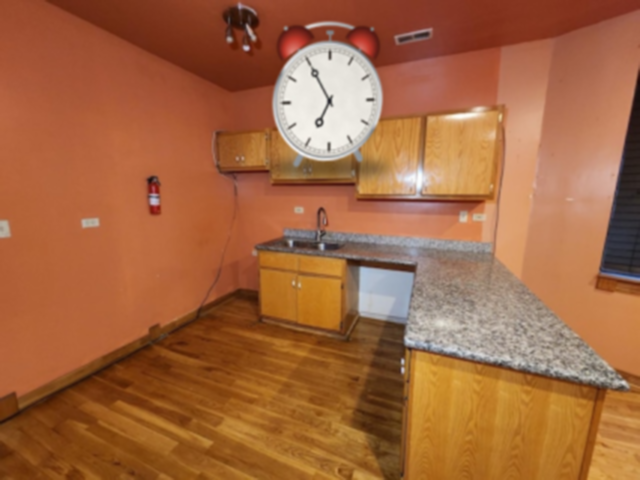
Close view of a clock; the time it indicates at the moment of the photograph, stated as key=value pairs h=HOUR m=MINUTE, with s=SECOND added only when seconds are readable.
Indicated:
h=6 m=55
